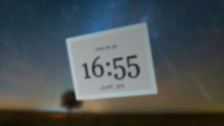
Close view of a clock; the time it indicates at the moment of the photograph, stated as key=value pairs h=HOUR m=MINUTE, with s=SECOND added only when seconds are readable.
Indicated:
h=16 m=55
